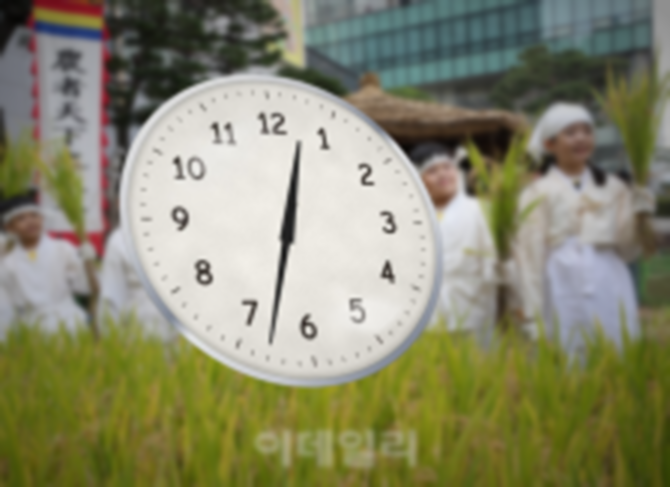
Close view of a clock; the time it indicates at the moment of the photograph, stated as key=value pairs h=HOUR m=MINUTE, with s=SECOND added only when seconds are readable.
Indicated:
h=12 m=33
